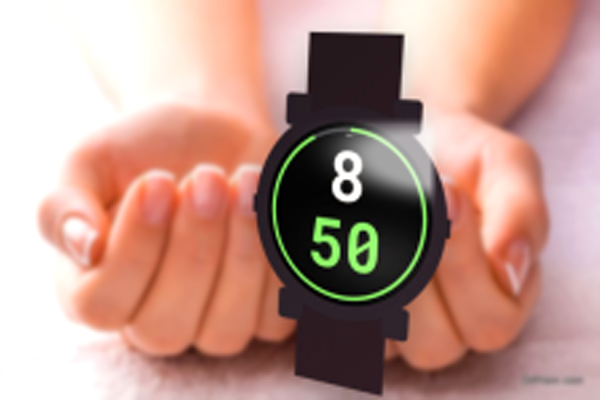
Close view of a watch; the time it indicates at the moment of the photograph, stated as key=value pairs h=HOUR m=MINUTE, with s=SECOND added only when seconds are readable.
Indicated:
h=8 m=50
